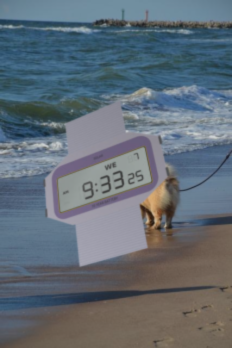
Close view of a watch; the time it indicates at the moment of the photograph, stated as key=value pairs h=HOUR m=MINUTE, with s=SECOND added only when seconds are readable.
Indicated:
h=9 m=33 s=25
